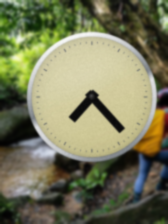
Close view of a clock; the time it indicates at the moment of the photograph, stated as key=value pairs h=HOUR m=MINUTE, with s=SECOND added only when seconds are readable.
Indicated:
h=7 m=23
